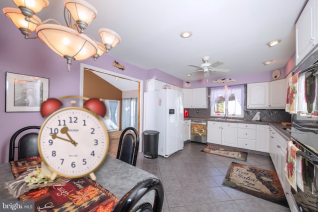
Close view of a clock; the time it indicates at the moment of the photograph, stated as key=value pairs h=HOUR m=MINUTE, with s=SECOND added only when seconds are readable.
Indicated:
h=10 m=48
